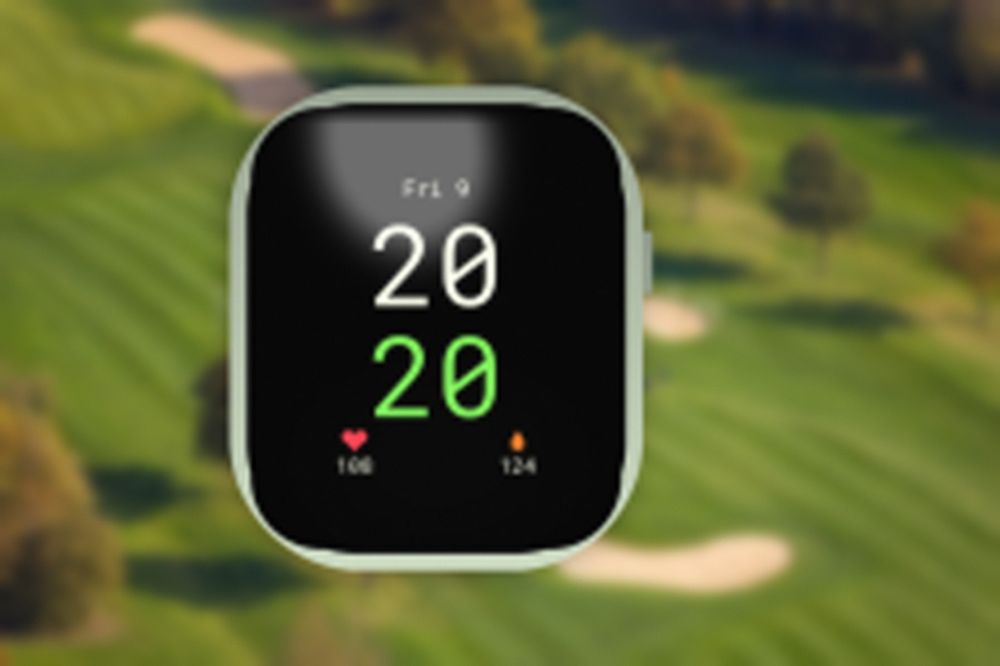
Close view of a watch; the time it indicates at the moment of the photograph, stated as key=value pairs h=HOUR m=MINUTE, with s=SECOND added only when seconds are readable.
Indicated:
h=20 m=20
